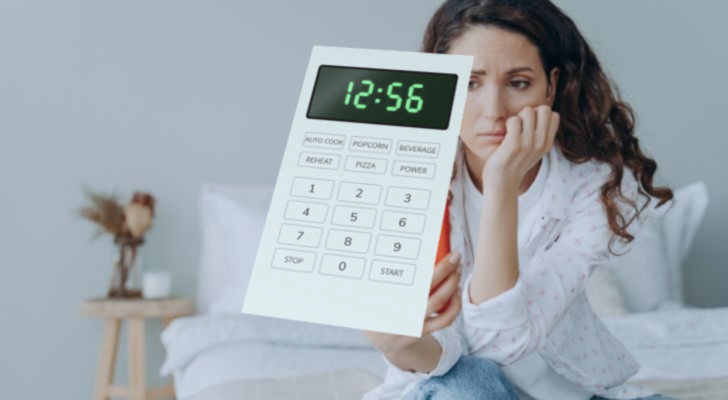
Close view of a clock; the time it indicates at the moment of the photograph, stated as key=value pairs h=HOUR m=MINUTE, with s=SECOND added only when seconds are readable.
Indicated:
h=12 m=56
